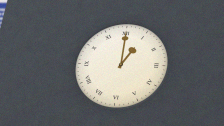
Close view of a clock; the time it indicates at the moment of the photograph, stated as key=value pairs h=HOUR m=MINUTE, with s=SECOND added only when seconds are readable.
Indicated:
h=1 m=0
